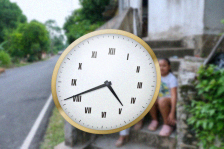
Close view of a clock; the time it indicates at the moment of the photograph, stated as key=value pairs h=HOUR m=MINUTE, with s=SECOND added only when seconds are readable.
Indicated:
h=4 m=41
